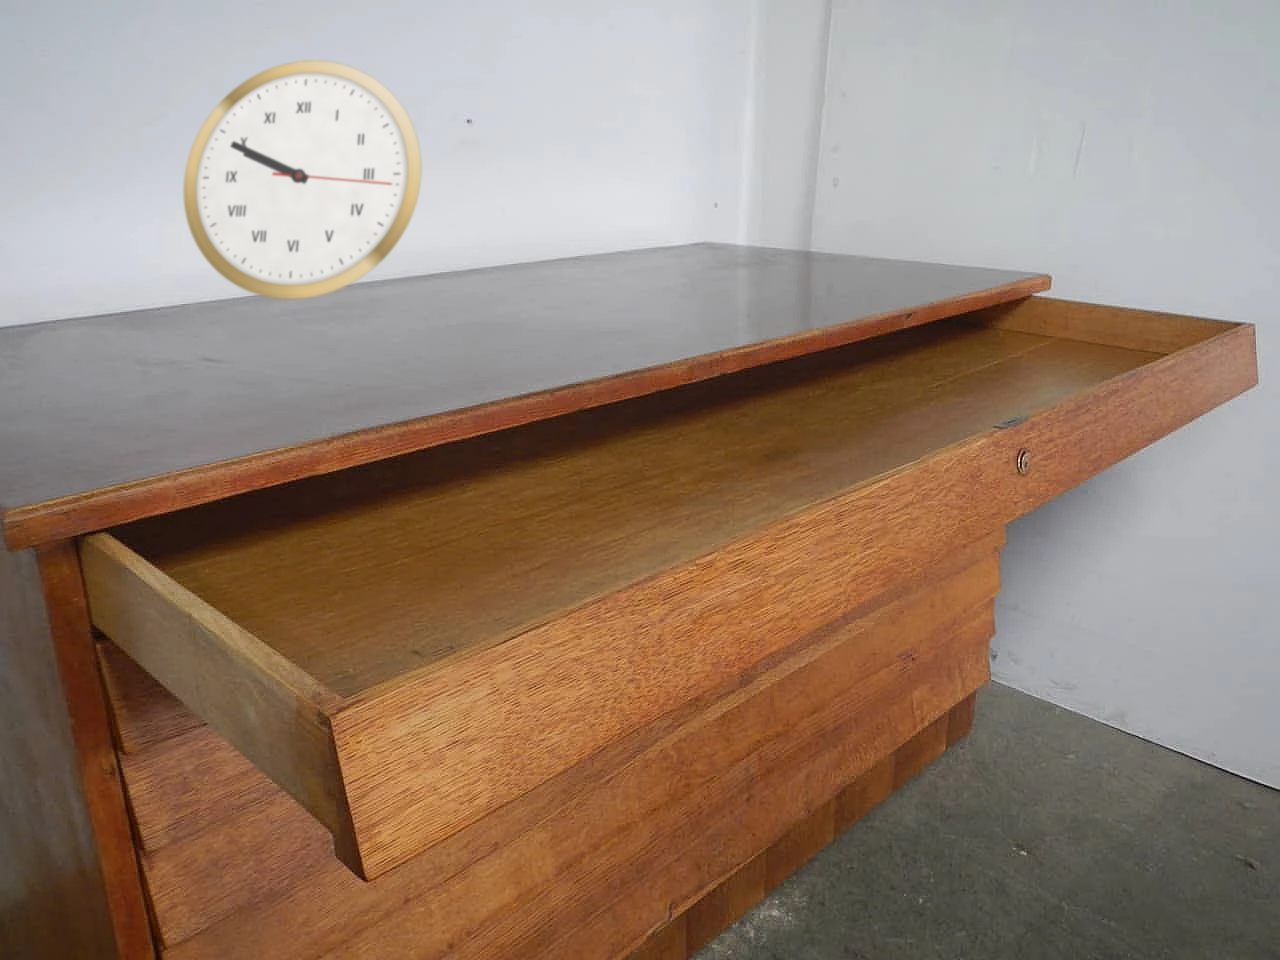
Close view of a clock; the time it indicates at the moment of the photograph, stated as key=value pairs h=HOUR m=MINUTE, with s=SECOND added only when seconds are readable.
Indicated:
h=9 m=49 s=16
